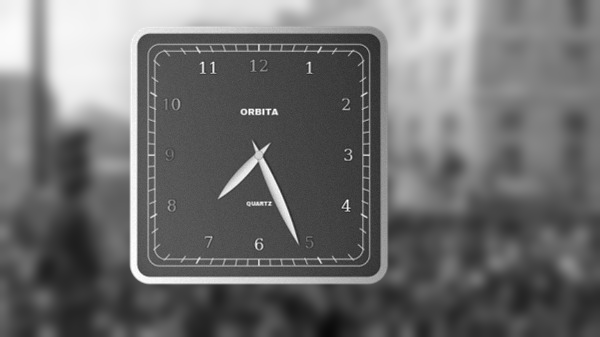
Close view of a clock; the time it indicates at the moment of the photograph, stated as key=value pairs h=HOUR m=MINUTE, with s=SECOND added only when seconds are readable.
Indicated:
h=7 m=26
